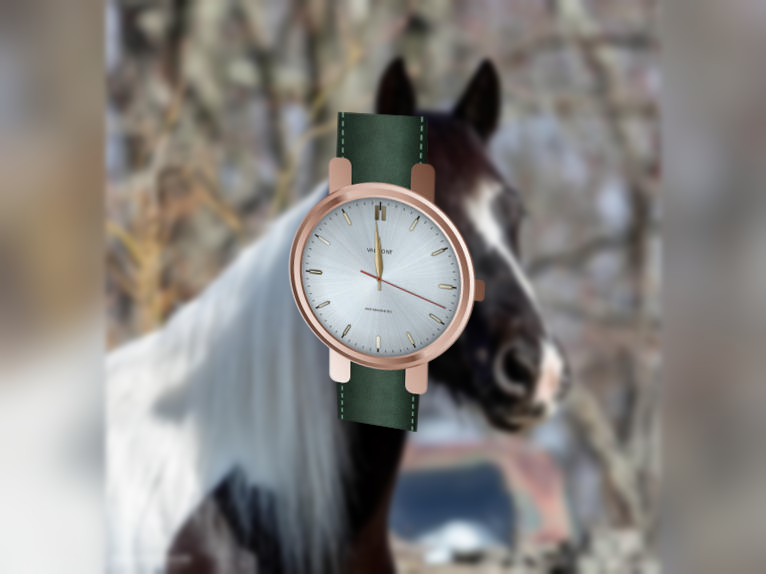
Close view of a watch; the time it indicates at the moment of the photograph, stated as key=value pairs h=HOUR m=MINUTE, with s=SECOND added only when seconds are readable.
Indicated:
h=11 m=59 s=18
